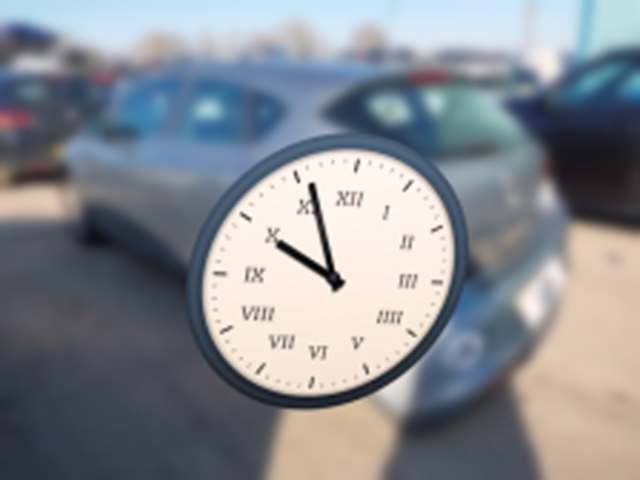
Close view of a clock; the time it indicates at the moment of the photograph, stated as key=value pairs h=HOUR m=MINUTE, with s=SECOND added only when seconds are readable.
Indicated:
h=9 m=56
